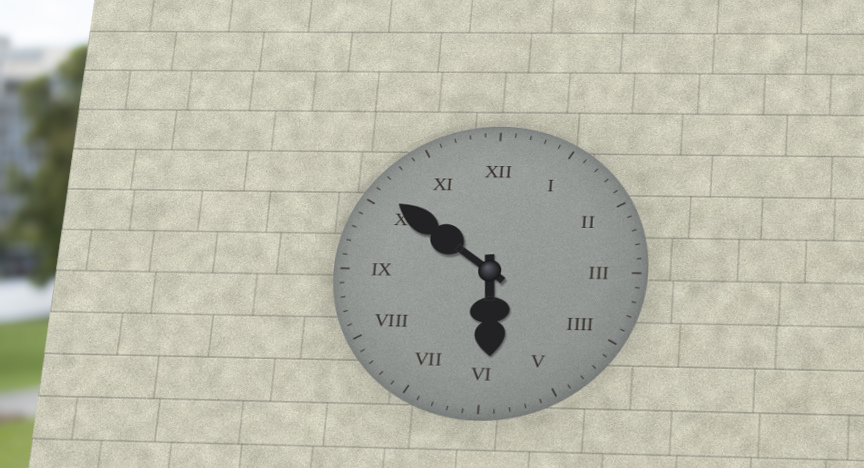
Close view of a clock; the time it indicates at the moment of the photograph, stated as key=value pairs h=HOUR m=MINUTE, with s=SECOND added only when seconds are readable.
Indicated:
h=5 m=51
